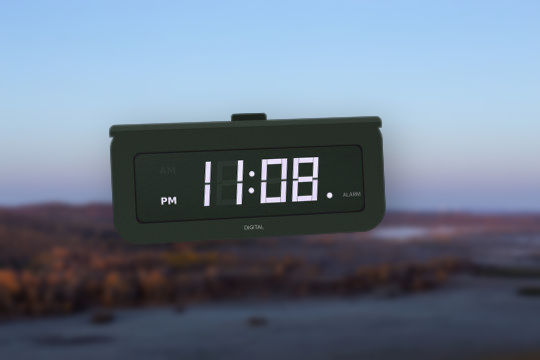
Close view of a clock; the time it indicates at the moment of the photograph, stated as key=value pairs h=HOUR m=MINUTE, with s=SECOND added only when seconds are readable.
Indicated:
h=11 m=8
